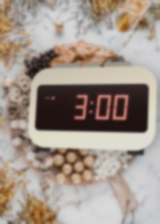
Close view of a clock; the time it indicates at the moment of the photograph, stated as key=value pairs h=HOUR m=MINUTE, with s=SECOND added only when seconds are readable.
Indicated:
h=3 m=0
